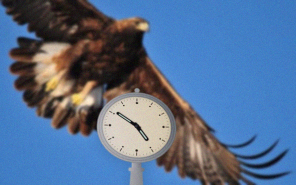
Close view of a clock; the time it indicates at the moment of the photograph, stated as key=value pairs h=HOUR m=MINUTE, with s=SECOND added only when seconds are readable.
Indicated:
h=4 m=51
